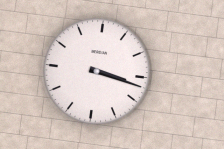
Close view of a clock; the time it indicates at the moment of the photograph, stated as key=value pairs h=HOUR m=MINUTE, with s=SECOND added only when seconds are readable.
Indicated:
h=3 m=17
